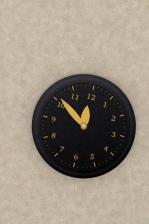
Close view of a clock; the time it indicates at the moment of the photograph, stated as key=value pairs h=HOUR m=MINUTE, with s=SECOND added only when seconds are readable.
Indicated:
h=11 m=51
